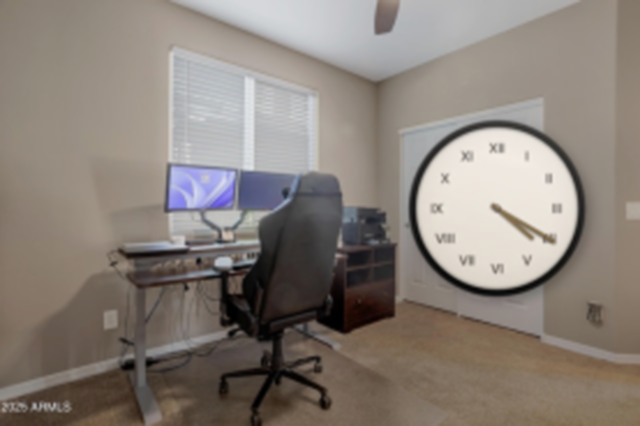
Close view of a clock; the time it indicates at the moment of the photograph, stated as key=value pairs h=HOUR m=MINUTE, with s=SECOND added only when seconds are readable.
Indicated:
h=4 m=20
